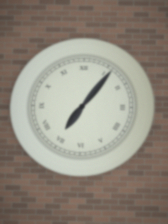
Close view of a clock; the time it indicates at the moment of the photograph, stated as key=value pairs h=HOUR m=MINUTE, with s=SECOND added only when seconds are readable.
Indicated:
h=7 m=6
